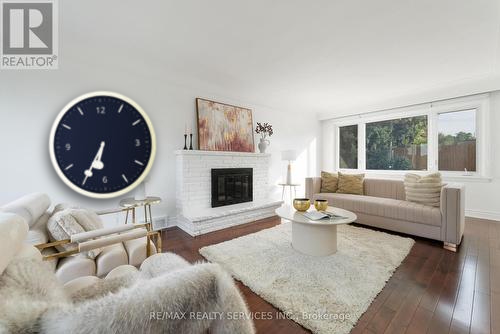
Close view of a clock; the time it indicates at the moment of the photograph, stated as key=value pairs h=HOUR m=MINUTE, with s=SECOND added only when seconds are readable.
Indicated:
h=6 m=35
